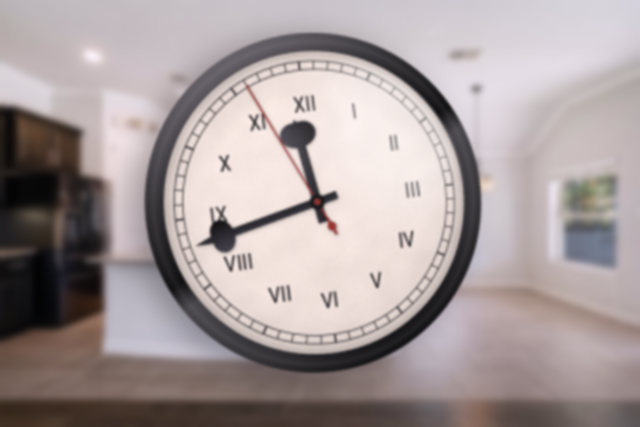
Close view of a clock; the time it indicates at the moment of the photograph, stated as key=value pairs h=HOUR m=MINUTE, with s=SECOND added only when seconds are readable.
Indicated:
h=11 m=42 s=56
